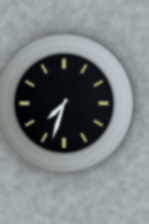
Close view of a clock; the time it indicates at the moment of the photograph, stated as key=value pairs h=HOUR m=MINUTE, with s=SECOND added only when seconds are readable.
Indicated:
h=7 m=33
